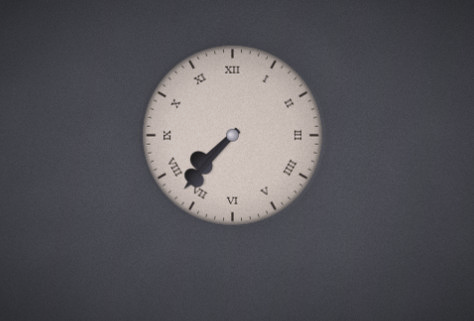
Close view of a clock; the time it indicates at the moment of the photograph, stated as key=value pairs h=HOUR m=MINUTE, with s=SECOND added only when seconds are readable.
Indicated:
h=7 m=37
